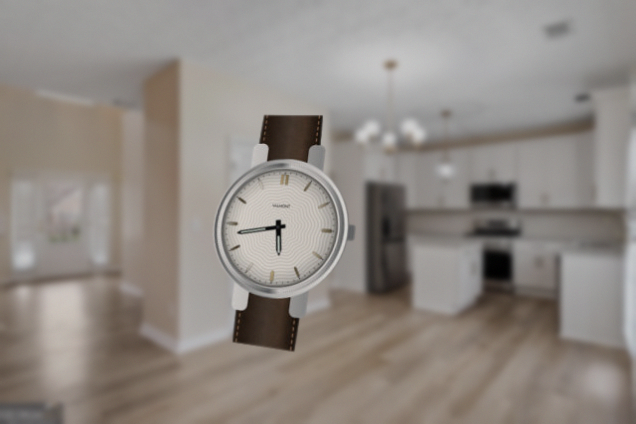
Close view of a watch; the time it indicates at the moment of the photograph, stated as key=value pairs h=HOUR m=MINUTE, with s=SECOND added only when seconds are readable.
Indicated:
h=5 m=43
